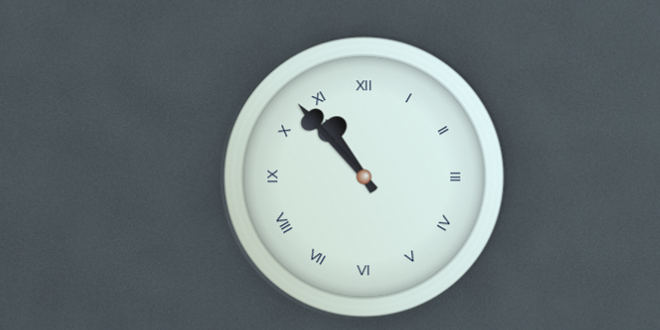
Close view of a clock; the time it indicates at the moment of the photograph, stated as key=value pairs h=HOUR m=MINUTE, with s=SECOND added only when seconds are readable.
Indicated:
h=10 m=53
